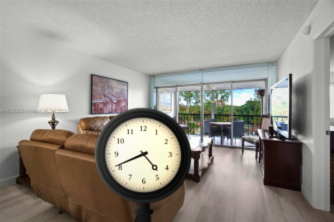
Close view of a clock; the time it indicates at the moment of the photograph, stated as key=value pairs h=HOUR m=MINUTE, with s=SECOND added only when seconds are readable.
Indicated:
h=4 m=41
